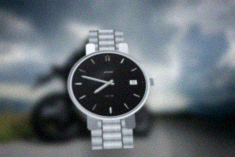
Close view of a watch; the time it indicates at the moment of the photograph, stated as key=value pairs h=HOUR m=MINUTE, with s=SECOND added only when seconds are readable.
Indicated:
h=7 m=48
